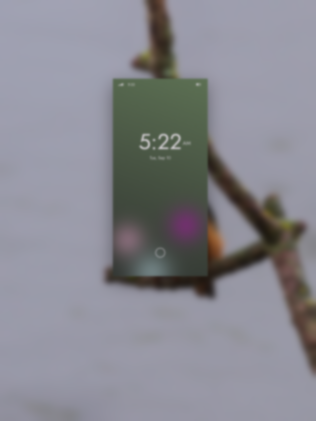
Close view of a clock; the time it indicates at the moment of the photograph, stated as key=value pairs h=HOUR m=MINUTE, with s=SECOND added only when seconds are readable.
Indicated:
h=5 m=22
